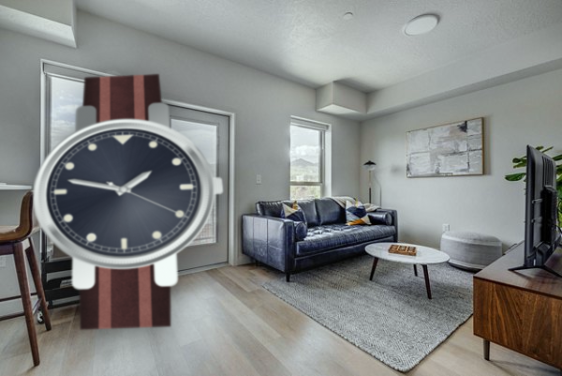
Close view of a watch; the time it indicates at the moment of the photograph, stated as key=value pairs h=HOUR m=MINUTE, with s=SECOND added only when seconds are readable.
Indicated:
h=1 m=47 s=20
